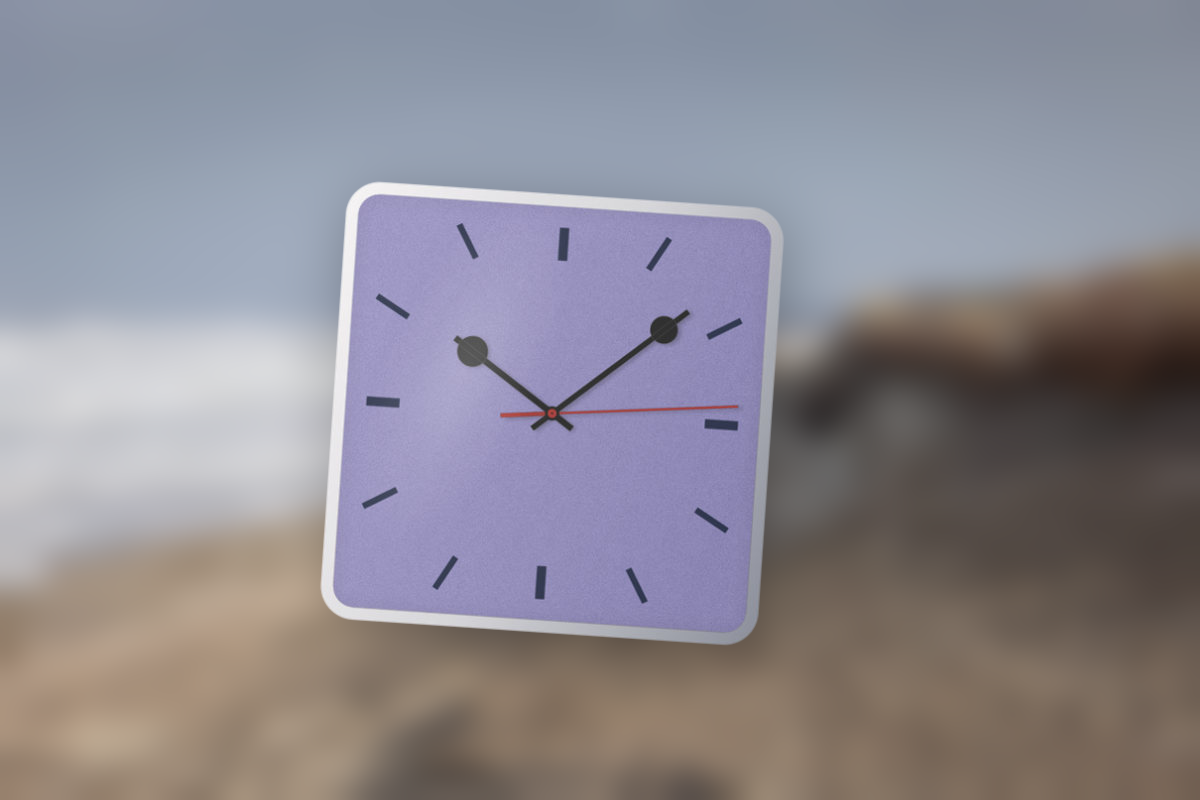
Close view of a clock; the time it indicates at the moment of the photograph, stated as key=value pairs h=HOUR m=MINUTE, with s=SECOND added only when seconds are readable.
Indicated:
h=10 m=8 s=14
